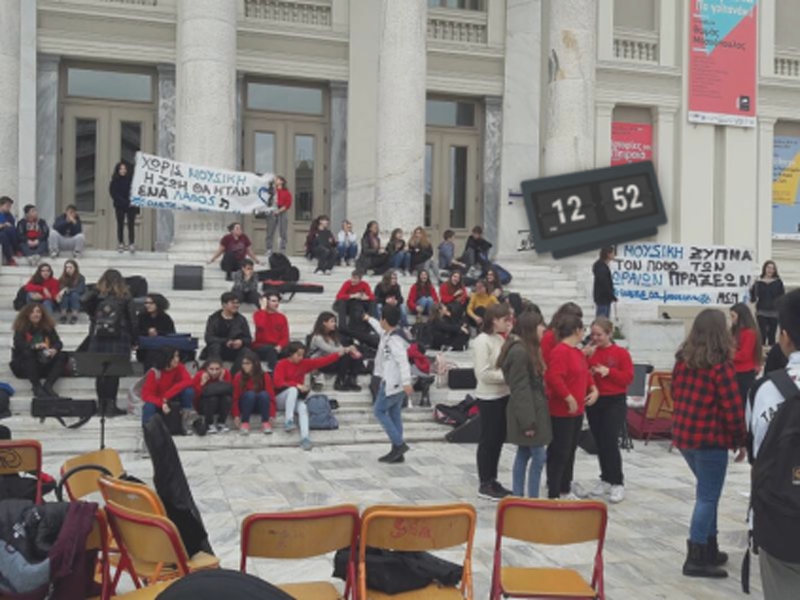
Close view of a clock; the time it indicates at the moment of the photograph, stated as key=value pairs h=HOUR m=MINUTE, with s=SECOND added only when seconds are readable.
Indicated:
h=12 m=52
